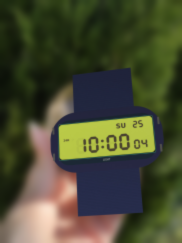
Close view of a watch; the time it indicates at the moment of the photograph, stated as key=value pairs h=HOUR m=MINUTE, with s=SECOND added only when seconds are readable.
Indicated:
h=10 m=0 s=4
